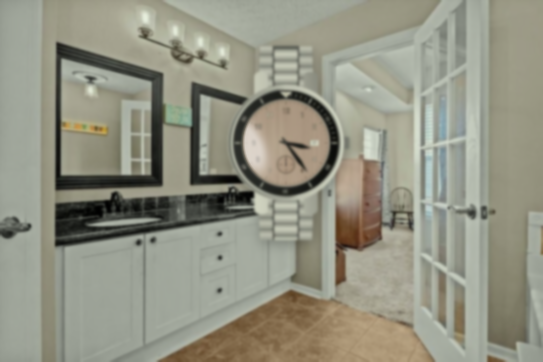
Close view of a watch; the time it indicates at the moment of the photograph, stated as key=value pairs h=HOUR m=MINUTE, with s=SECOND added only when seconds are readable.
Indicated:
h=3 m=24
